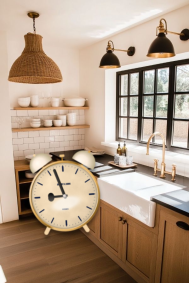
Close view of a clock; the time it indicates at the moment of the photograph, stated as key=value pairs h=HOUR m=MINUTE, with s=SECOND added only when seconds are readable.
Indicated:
h=8 m=57
